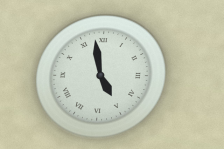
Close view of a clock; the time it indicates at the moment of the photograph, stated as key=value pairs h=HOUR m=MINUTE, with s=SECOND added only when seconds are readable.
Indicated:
h=4 m=58
